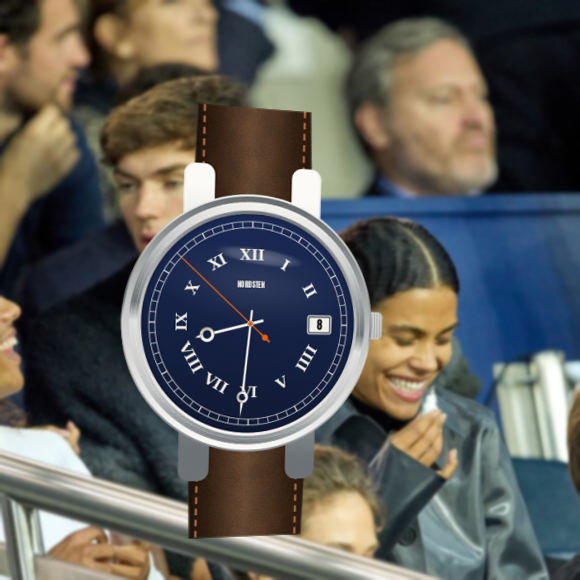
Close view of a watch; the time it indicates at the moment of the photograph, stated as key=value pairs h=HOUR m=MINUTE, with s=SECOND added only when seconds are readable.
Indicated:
h=8 m=30 s=52
